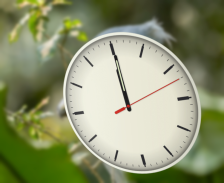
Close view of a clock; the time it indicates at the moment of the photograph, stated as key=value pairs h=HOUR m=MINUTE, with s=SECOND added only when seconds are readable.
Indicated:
h=12 m=0 s=12
